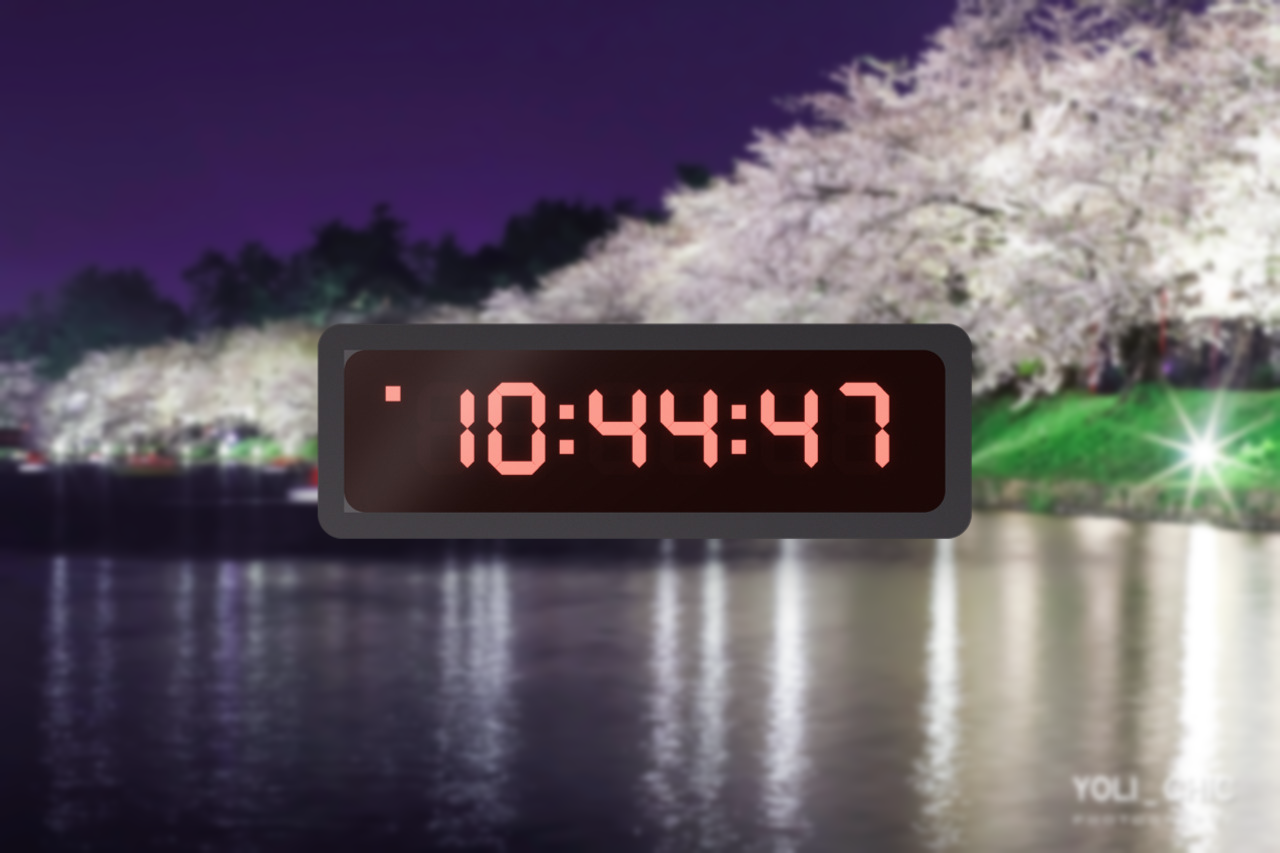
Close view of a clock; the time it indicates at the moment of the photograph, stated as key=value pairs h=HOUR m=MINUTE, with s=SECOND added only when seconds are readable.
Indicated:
h=10 m=44 s=47
